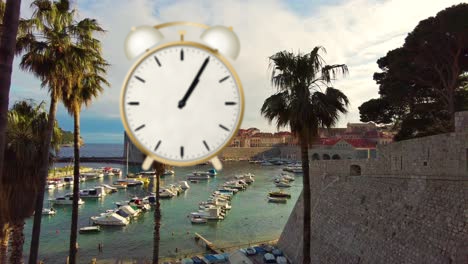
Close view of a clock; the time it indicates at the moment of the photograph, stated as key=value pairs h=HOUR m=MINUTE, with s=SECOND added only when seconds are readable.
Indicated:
h=1 m=5
